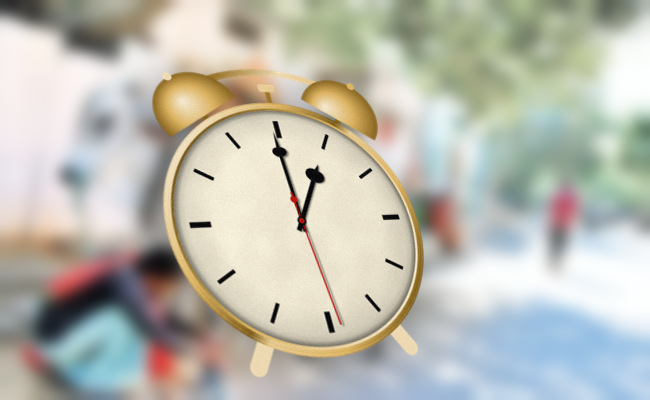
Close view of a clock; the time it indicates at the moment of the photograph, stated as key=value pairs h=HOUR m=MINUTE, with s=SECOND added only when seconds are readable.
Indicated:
h=12 m=59 s=29
